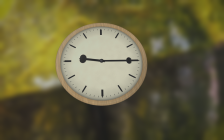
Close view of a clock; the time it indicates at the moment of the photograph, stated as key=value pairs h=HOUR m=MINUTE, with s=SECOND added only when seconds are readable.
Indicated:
h=9 m=15
